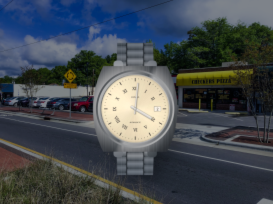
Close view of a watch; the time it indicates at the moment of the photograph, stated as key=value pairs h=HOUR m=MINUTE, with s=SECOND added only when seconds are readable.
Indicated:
h=4 m=1
